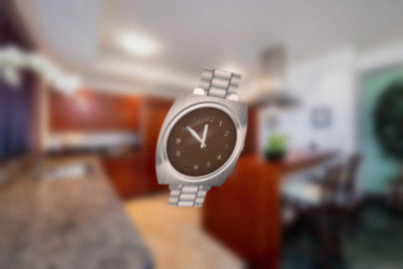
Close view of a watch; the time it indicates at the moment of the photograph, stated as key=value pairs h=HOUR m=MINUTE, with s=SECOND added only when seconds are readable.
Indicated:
h=11 m=51
